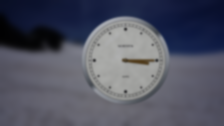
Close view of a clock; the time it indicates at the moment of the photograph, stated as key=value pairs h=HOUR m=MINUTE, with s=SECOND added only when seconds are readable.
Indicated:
h=3 m=15
